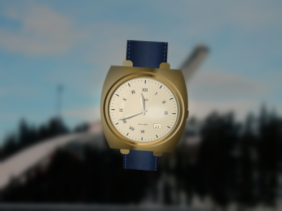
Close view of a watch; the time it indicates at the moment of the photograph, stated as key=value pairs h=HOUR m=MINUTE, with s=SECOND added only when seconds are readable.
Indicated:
h=11 m=41
